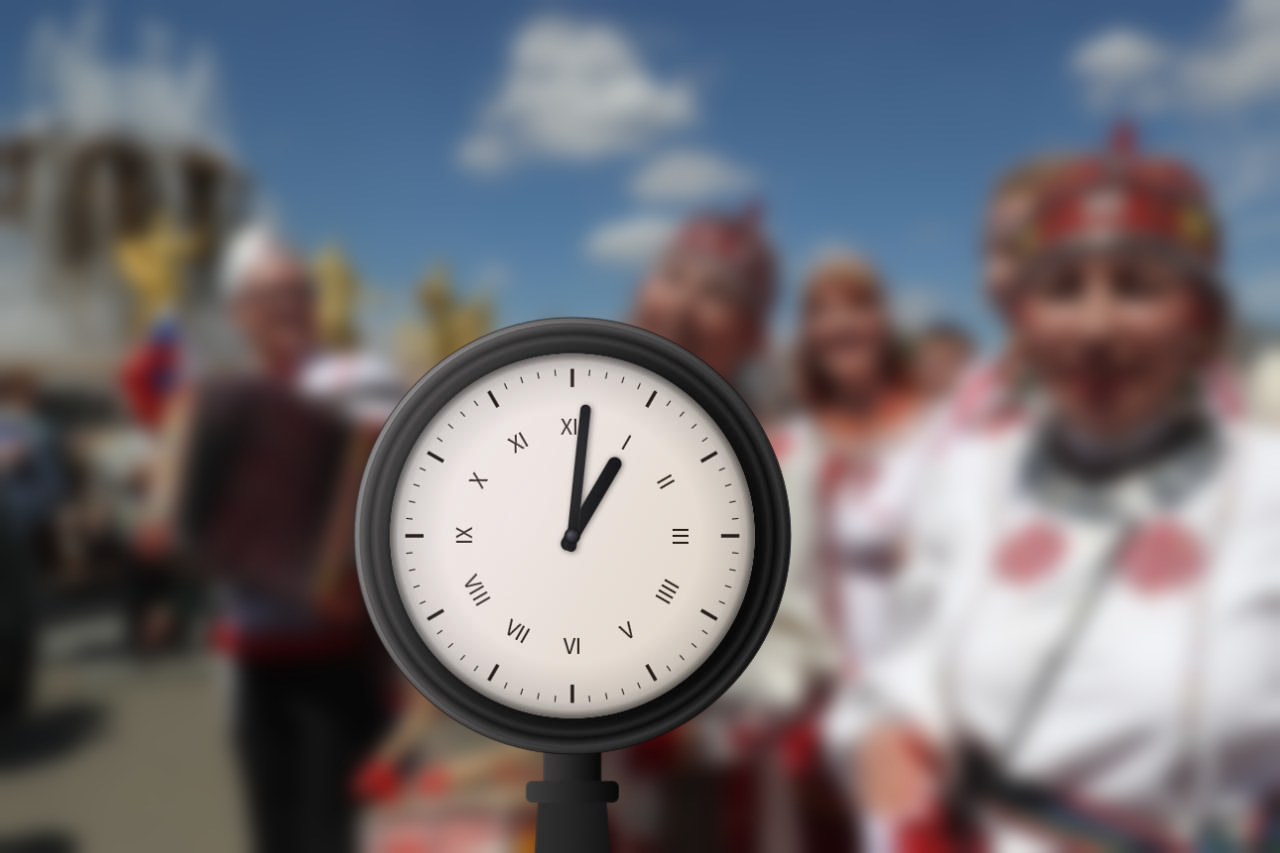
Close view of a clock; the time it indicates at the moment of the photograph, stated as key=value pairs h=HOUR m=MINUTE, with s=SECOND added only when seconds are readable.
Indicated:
h=1 m=1
